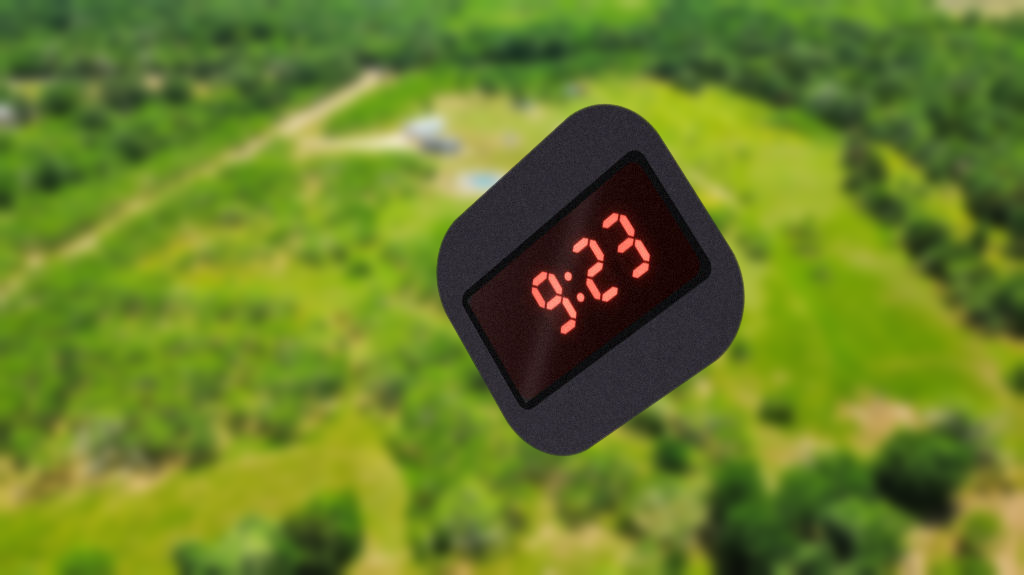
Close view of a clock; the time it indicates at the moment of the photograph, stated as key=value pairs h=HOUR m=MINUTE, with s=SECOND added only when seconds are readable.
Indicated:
h=9 m=23
